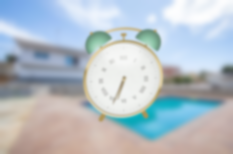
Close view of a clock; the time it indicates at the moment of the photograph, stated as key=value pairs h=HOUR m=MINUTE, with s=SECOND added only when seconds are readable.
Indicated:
h=6 m=34
